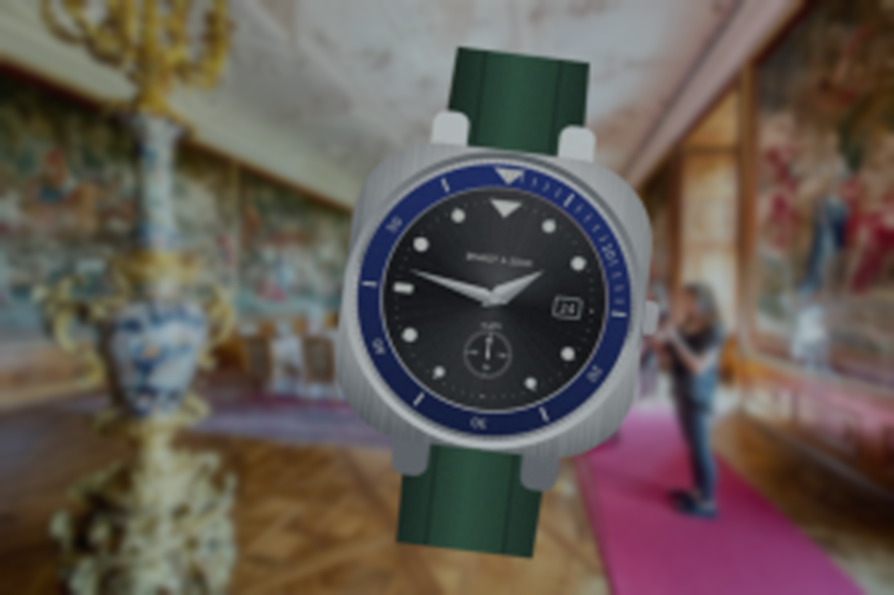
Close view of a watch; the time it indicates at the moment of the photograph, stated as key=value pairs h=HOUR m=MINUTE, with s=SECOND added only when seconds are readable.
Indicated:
h=1 m=47
